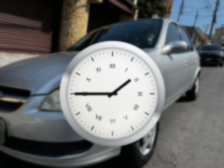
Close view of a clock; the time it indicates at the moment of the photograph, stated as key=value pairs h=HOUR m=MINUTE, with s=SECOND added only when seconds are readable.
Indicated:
h=1 m=45
